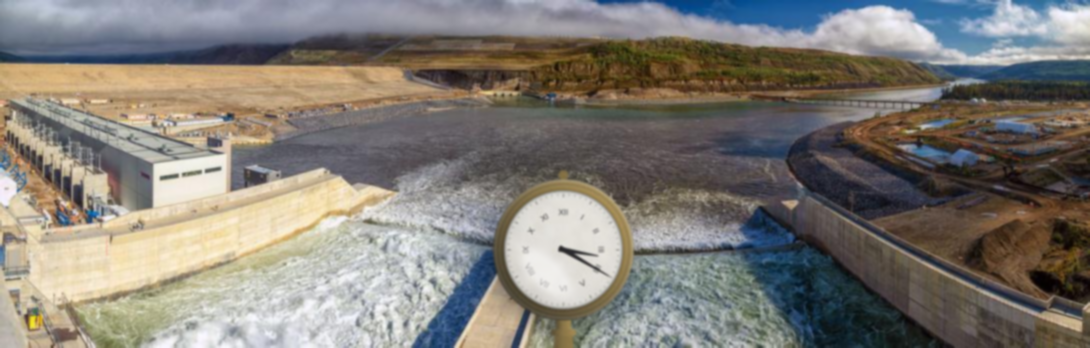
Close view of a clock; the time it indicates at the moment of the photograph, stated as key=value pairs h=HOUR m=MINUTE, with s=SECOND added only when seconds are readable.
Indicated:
h=3 m=20
